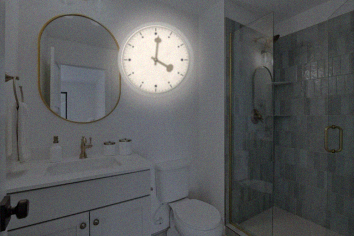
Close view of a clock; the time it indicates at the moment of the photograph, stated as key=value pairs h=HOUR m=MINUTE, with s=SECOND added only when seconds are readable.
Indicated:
h=4 m=1
